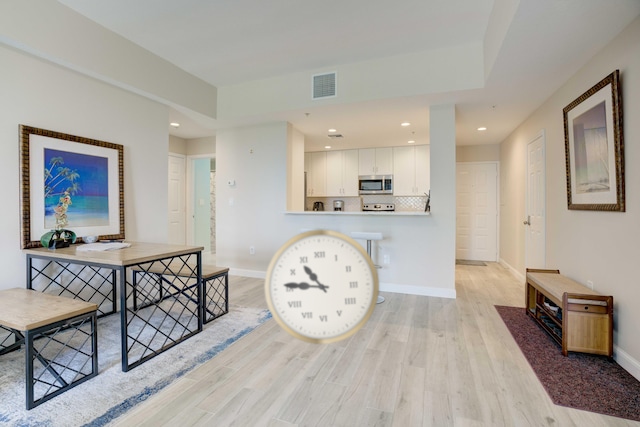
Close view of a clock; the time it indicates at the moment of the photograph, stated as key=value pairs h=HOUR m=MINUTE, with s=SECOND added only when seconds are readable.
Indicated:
h=10 m=46
